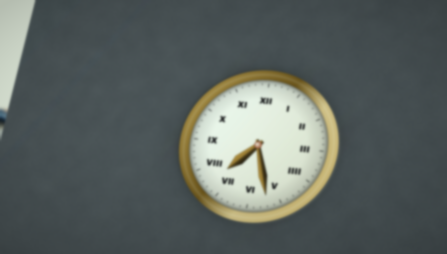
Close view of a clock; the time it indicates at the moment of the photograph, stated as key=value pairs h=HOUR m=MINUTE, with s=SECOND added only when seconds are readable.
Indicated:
h=7 m=27
